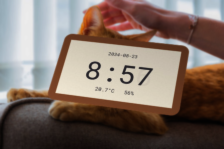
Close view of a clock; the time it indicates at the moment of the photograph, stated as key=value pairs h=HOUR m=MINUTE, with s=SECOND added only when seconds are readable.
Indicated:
h=8 m=57
